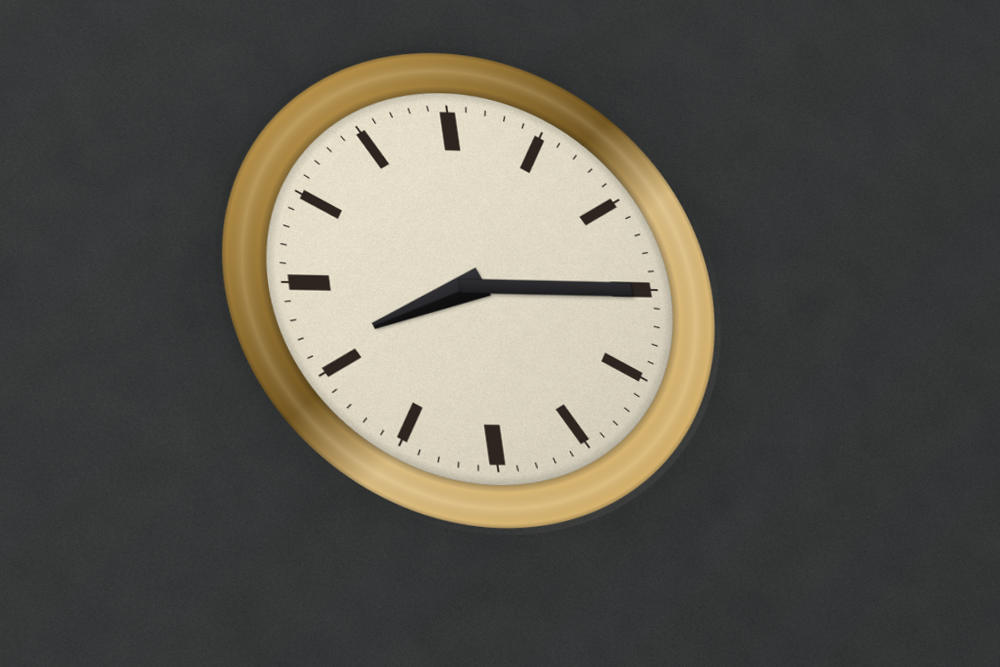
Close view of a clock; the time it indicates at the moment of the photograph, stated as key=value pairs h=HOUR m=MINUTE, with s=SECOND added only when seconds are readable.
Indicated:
h=8 m=15
